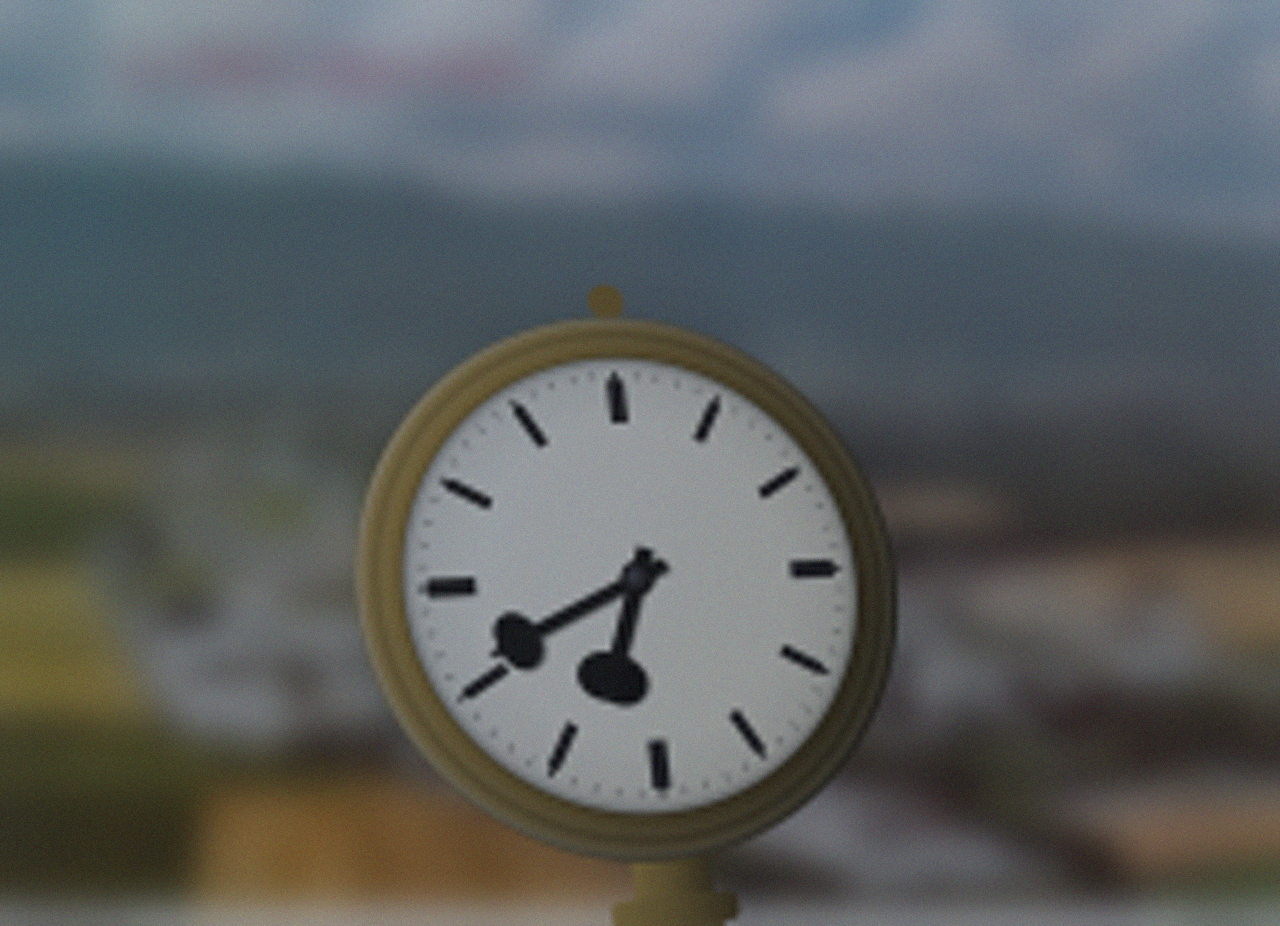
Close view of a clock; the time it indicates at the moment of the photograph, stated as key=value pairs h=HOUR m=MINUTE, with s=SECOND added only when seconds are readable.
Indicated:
h=6 m=41
